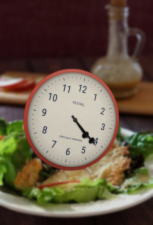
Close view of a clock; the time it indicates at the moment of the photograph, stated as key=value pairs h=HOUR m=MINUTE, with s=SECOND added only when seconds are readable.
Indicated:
h=4 m=21
